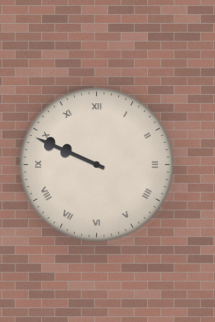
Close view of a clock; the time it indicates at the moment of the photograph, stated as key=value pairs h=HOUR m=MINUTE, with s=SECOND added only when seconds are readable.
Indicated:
h=9 m=49
